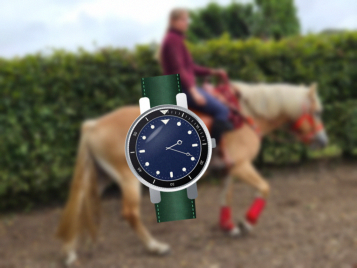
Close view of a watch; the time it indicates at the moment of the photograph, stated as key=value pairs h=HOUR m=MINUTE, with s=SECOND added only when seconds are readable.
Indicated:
h=2 m=19
